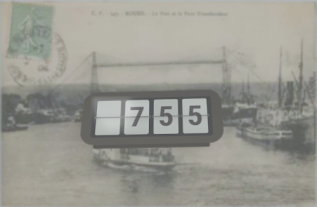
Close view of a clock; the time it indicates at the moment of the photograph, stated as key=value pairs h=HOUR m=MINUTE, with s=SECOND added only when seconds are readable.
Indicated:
h=7 m=55
